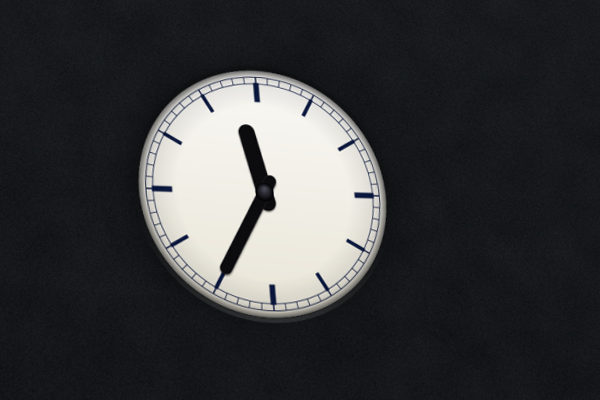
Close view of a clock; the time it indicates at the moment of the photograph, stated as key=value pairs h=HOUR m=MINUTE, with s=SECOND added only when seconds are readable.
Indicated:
h=11 m=35
